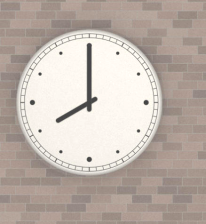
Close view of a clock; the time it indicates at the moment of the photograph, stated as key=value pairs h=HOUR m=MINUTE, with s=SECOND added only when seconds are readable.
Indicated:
h=8 m=0
